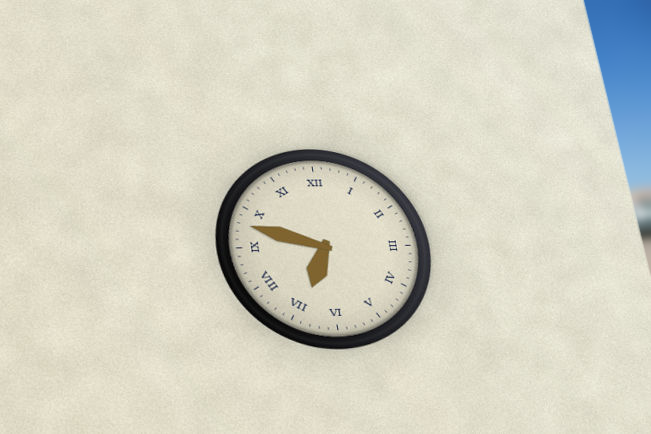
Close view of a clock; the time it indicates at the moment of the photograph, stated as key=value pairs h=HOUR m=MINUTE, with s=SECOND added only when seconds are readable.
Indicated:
h=6 m=48
